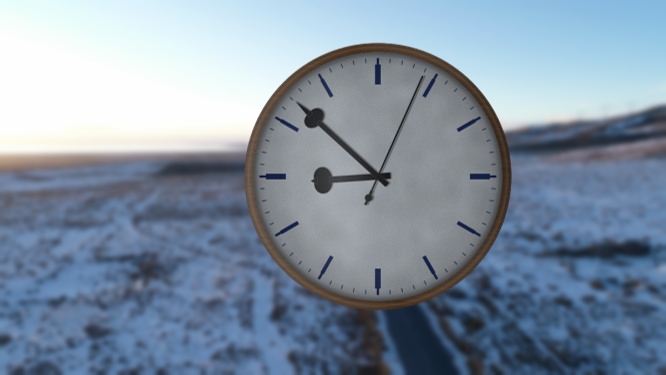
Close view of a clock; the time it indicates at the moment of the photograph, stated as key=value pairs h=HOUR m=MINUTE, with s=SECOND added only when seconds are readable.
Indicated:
h=8 m=52 s=4
